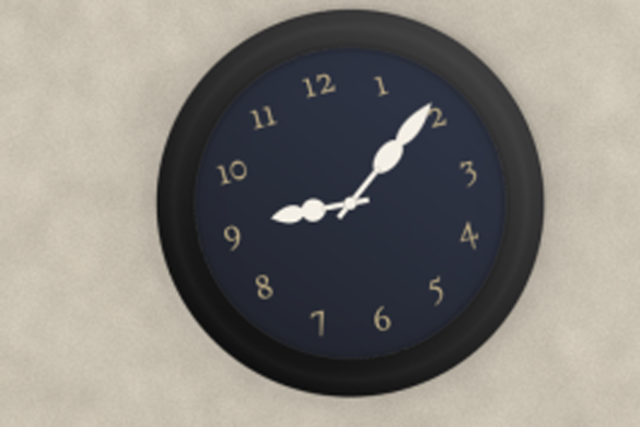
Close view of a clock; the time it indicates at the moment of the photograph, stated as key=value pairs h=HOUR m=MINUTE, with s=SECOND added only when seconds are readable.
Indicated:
h=9 m=9
